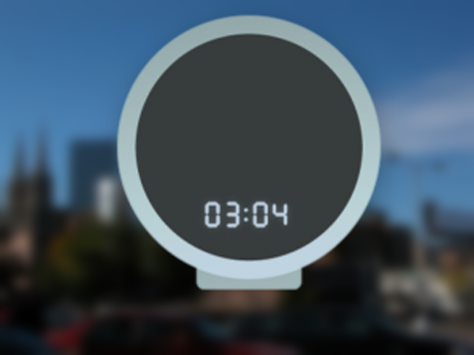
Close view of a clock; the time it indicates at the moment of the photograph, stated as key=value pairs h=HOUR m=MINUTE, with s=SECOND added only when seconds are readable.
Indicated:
h=3 m=4
